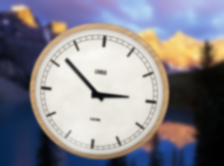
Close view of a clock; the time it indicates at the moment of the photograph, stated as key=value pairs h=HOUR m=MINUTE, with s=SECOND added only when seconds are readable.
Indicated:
h=2 m=52
